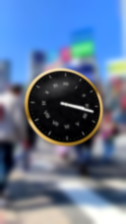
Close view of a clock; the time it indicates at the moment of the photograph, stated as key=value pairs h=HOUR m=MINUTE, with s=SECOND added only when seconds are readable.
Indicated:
h=3 m=17
